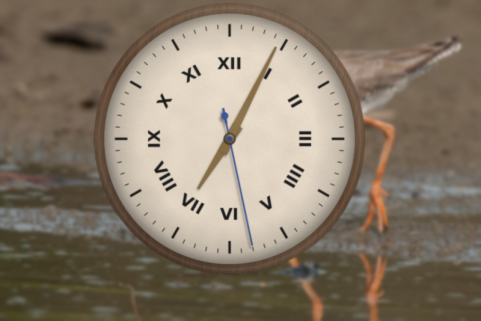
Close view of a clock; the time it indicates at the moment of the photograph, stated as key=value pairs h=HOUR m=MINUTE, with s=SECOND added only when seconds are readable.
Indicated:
h=7 m=4 s=28
